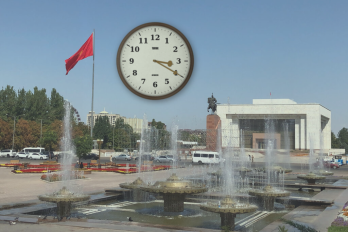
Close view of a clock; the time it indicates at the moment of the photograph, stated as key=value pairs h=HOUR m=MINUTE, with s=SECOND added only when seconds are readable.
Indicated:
h=3 m=20
